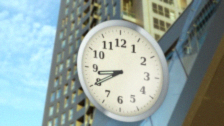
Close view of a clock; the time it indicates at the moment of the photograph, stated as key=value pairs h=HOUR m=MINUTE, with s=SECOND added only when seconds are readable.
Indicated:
h=8 m=40
